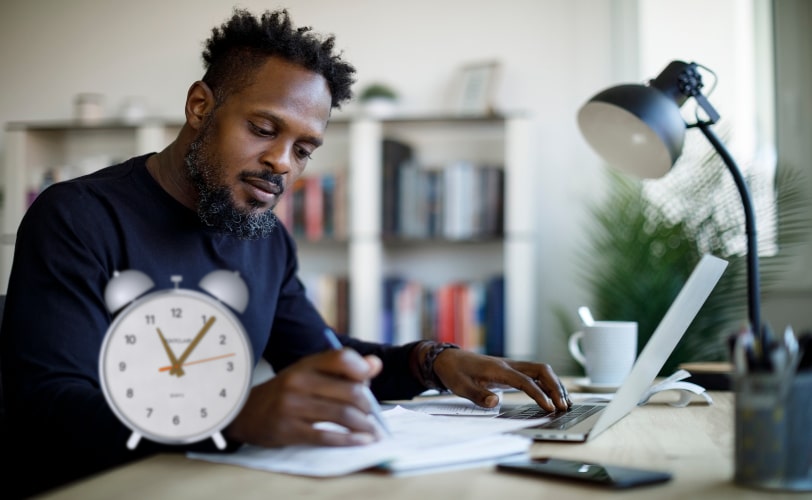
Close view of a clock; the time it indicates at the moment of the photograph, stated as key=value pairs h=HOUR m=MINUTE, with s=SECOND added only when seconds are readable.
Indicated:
h=11 m=6 s=13
